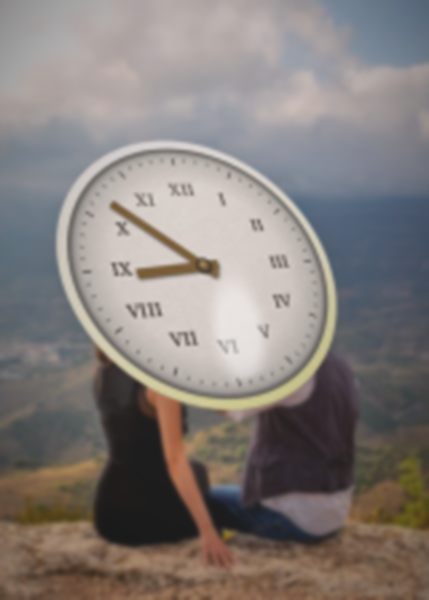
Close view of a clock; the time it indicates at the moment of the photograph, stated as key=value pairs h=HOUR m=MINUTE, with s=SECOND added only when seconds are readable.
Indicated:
h=8 m=52
